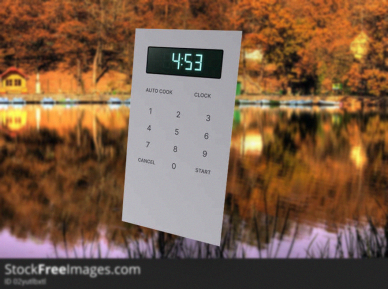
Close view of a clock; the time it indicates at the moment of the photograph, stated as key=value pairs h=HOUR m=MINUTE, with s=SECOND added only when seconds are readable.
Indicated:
h=4 m=53
